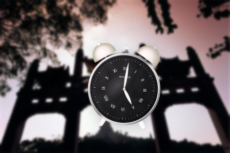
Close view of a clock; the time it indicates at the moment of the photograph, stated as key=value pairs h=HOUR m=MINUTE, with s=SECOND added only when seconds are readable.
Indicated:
h=5 m=1
